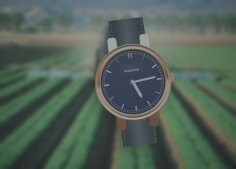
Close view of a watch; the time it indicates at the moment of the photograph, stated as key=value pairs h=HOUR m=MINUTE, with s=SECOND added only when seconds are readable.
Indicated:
h=5 m=14
